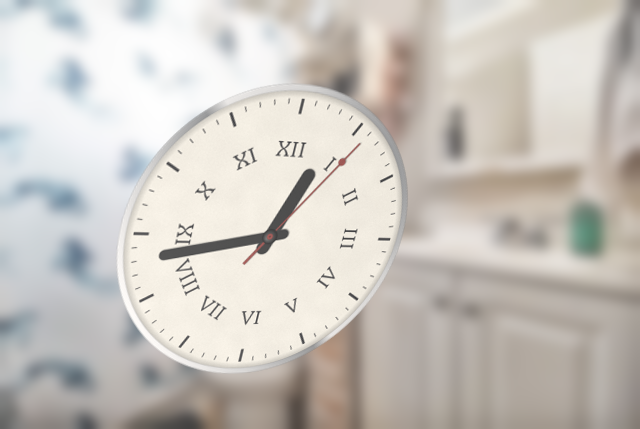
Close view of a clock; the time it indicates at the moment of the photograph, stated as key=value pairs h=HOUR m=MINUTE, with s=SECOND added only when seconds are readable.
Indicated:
h=12 m=43 s=6
